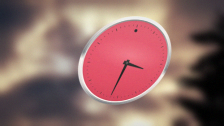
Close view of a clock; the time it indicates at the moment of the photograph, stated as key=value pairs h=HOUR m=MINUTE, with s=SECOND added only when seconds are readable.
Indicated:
h=3 m=32
